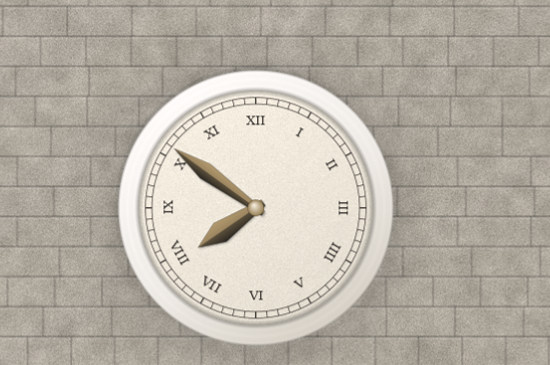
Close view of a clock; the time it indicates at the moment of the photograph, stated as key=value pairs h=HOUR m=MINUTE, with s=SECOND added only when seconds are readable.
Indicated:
h=7 m=51
